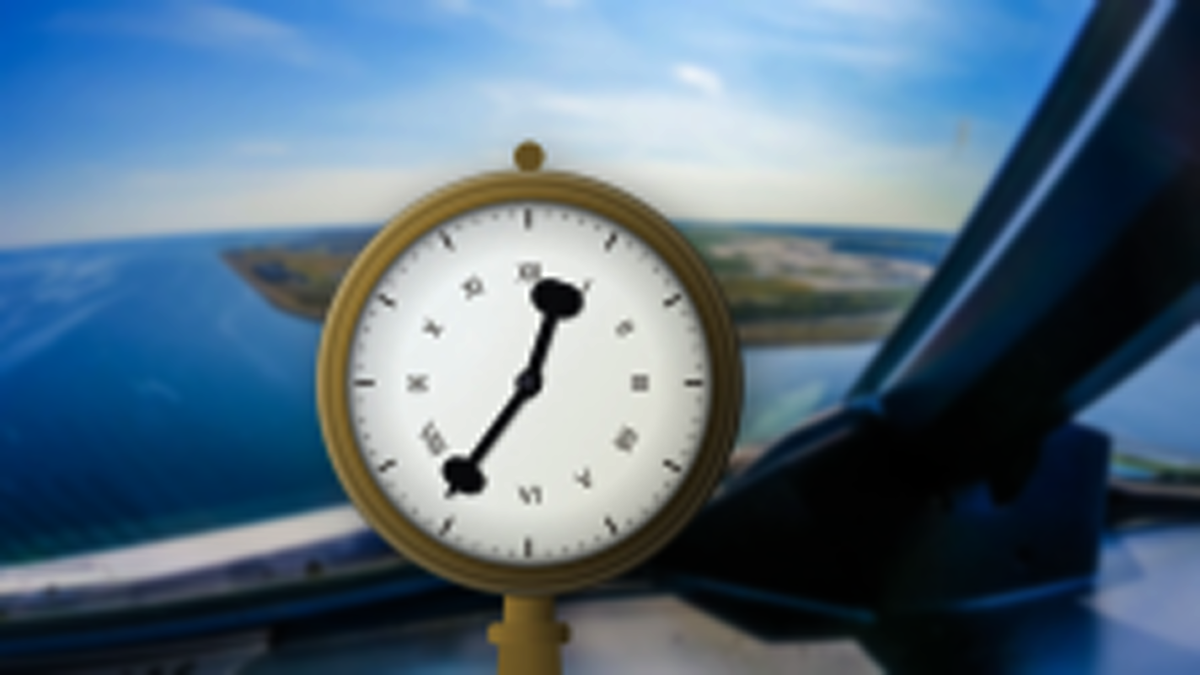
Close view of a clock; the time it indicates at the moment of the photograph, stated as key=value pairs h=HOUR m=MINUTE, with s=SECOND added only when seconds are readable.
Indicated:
h=12 m=36
